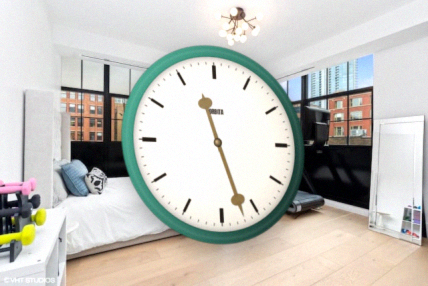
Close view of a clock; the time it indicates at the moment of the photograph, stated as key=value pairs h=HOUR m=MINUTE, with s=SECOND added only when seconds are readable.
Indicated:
h=11 m=27
